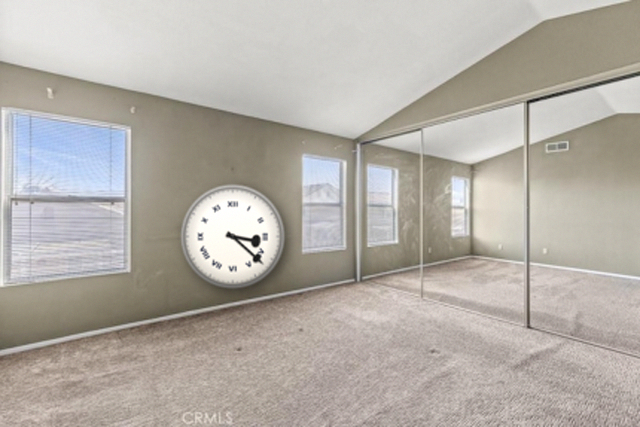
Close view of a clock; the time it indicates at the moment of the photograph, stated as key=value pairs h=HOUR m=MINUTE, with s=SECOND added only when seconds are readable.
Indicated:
h=3 m=22
